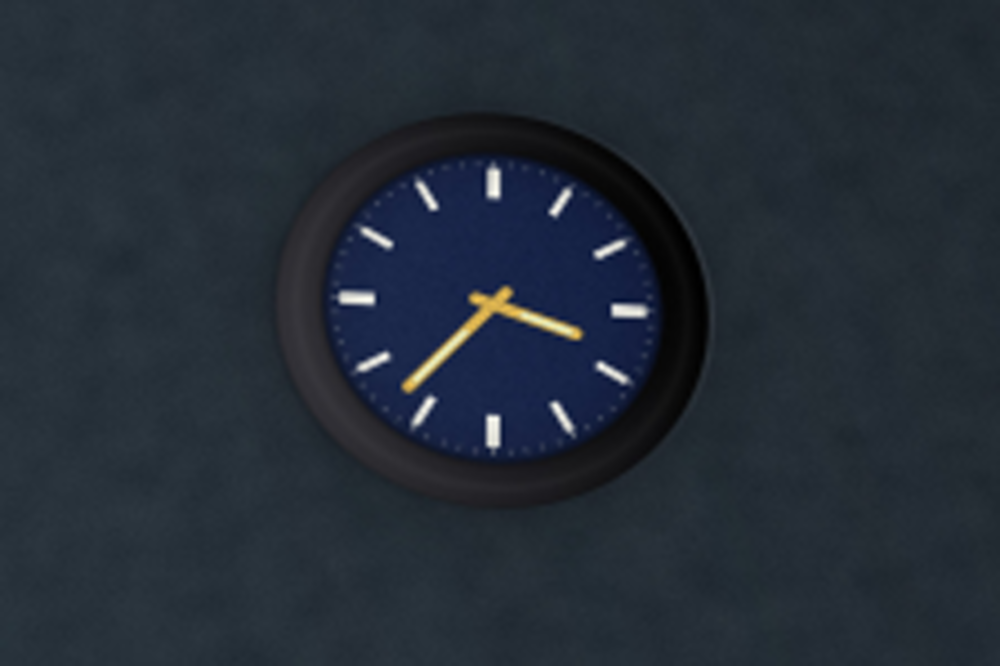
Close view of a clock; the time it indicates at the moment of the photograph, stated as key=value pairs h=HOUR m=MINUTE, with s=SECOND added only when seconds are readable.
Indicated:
h=3 m=37
